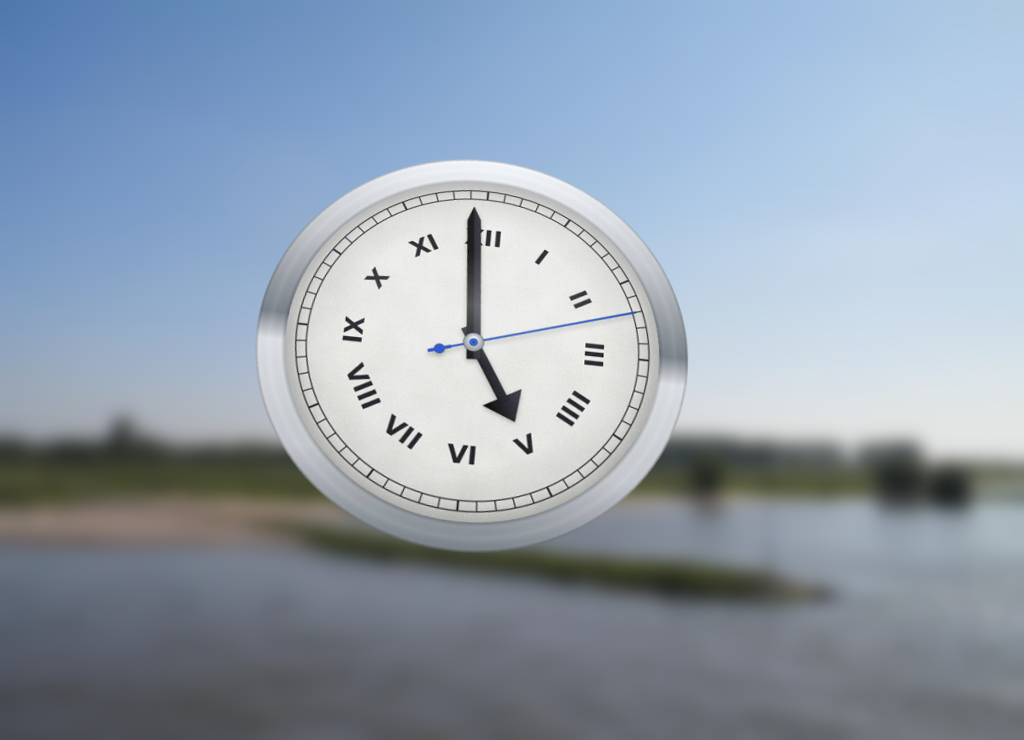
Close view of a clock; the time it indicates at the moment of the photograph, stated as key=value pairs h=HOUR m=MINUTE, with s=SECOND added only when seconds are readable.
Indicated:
h=4 m=59 s=12
